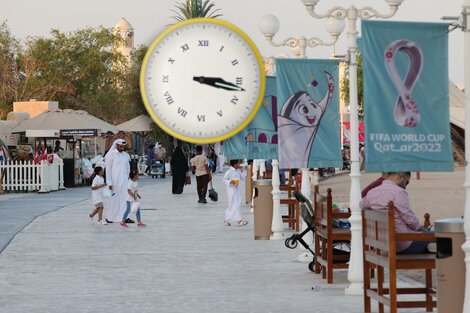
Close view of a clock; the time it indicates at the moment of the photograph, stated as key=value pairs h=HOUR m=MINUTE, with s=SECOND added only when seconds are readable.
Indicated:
h=3 m=17
